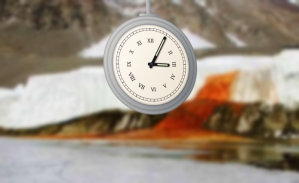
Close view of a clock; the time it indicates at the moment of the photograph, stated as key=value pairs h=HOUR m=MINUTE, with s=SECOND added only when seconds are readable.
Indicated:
h=3 m=5
